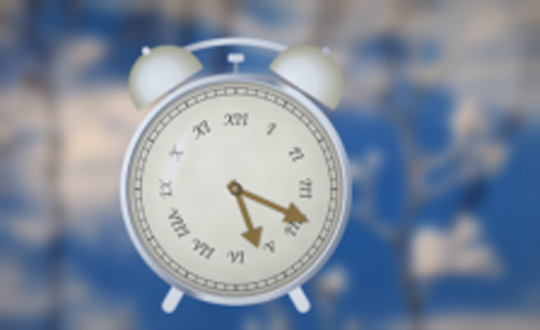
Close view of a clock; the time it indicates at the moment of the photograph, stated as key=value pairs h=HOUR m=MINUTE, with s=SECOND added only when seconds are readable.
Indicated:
h=5 m=19
